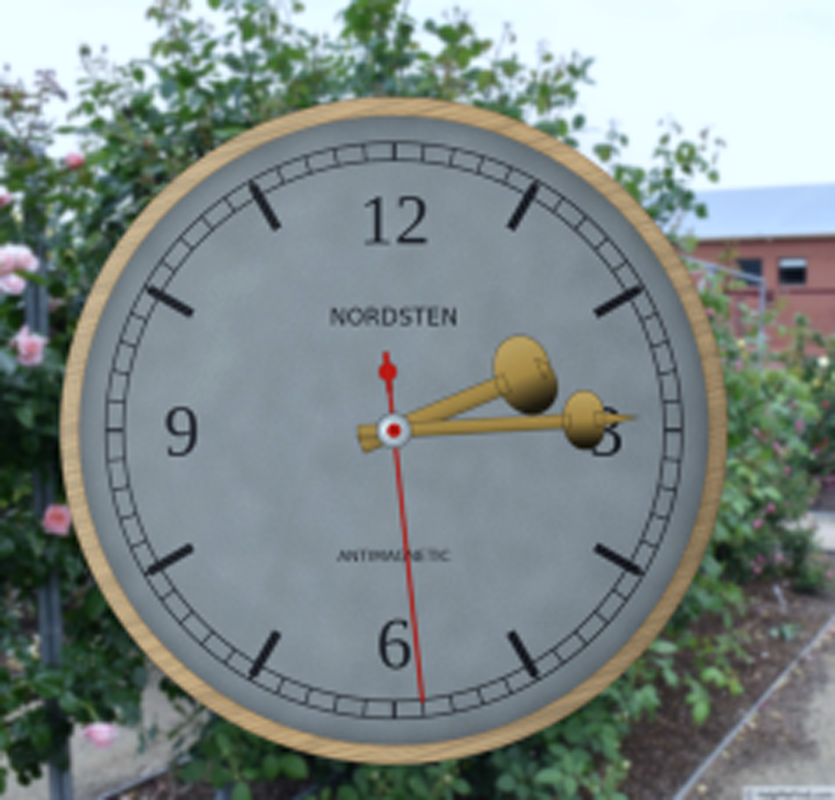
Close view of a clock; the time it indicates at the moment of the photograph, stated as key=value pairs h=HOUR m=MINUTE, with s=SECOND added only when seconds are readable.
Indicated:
h=2 m=14 s=29
